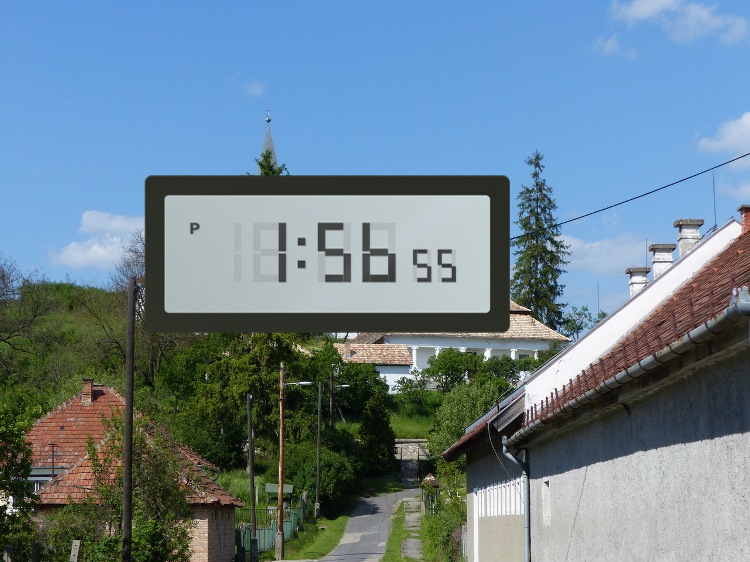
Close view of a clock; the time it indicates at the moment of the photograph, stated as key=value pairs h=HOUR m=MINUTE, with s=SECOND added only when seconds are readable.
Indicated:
h=1 m=56 s=55
